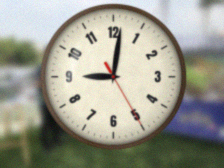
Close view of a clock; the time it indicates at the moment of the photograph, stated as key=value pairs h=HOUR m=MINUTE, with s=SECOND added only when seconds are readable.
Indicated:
h=9 m=1 s=25
